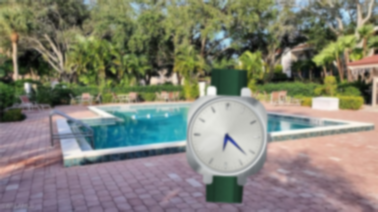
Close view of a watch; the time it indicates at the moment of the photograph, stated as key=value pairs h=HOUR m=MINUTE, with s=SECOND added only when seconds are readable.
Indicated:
h=6 m=22
